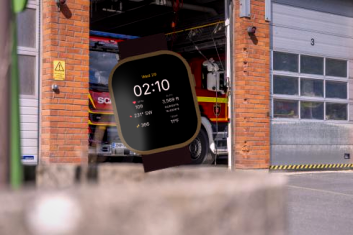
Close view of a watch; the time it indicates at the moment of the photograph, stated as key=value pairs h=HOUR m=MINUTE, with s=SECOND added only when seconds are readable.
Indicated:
h=2 m=10
